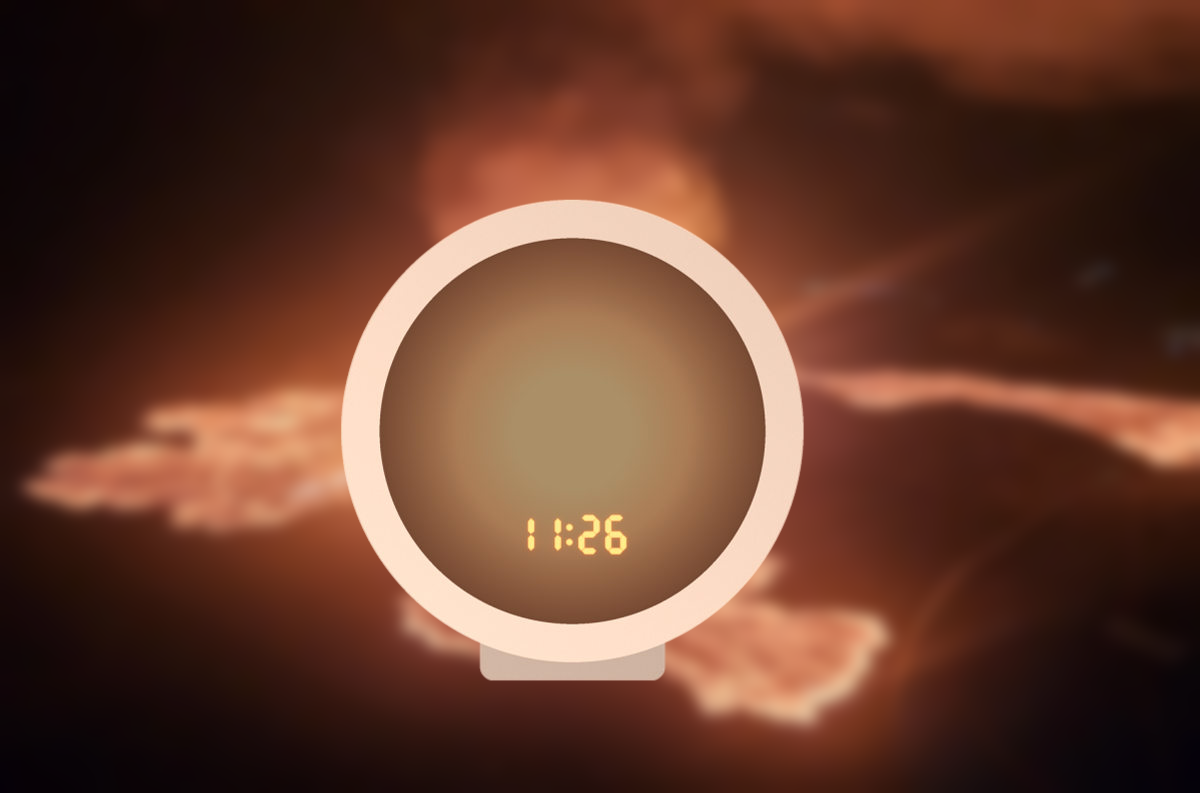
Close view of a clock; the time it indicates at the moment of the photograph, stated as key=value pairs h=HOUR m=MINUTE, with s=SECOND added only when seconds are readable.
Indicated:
h=11 m=26
